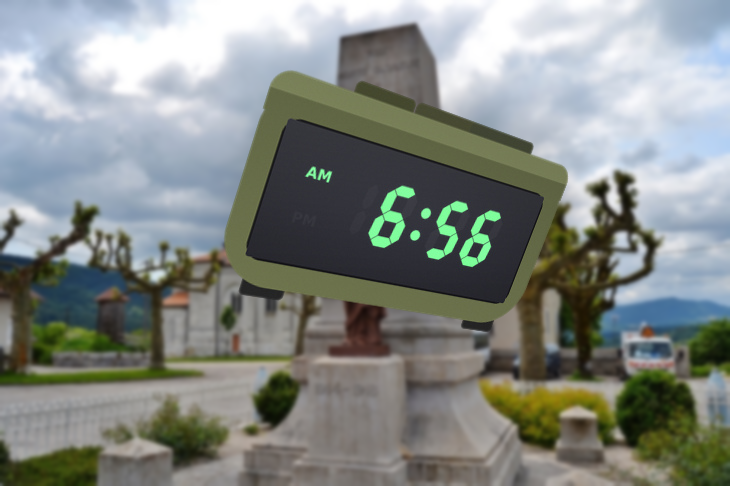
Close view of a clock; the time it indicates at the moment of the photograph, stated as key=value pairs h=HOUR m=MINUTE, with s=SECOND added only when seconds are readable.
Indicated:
h=6 m=56
